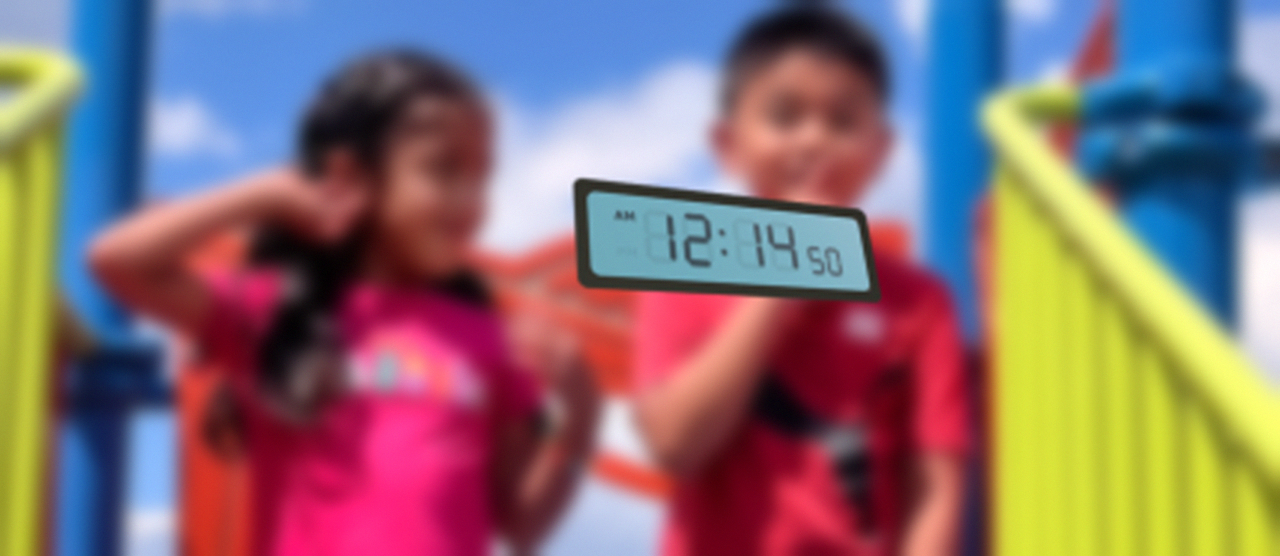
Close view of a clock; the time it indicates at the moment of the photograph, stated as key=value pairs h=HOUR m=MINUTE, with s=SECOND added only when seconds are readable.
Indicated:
h=12 m=14 s=50
